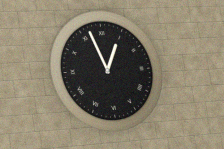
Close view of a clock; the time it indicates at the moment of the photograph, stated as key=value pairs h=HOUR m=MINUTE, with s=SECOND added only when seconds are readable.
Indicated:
h=12 m=57
